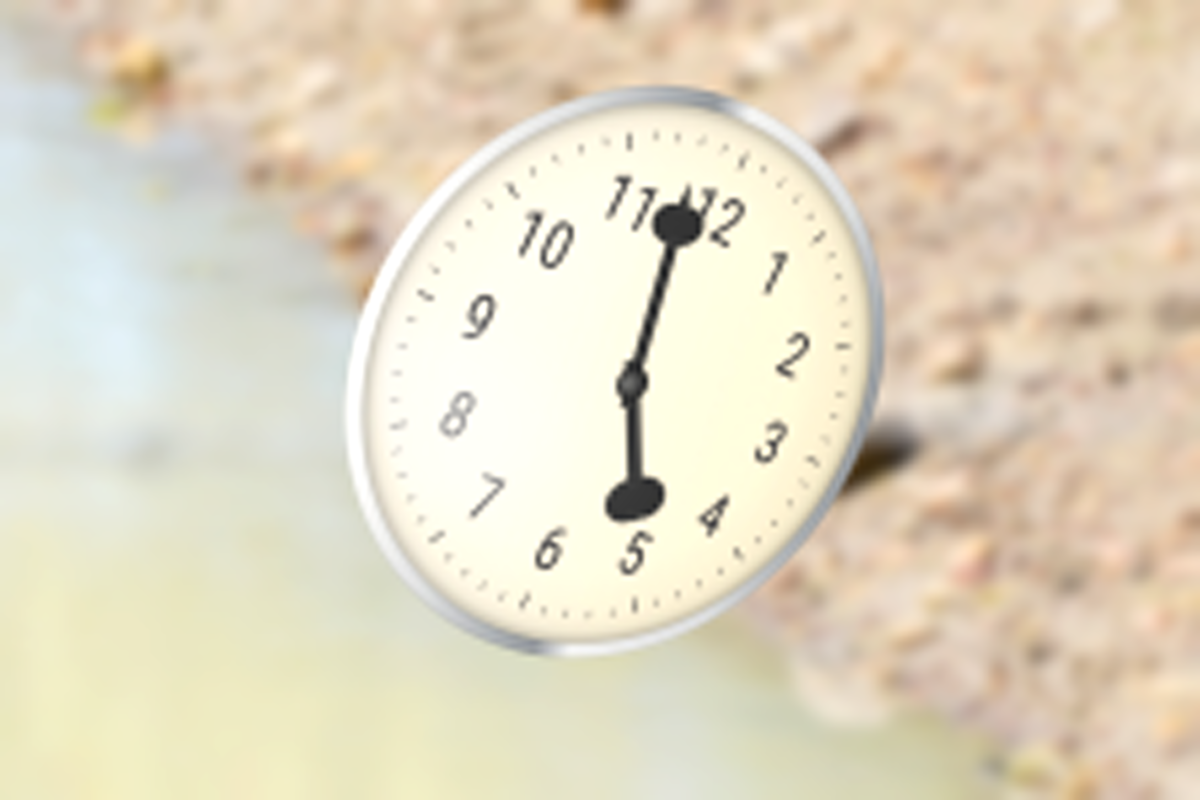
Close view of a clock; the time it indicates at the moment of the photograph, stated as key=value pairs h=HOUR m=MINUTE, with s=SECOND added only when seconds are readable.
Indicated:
h=4 m=58
